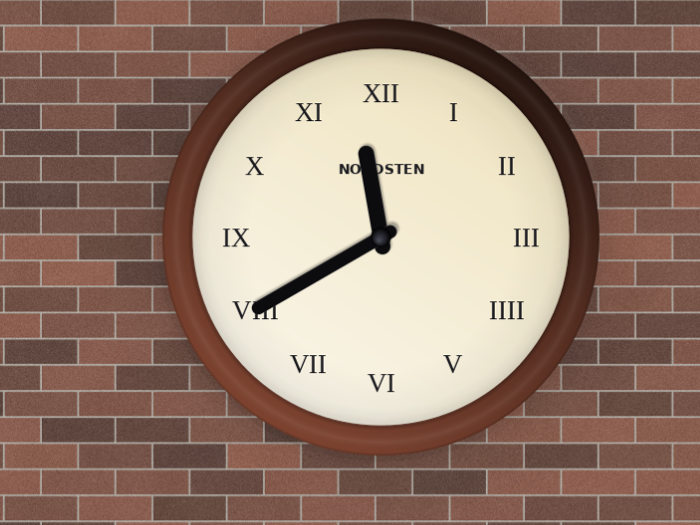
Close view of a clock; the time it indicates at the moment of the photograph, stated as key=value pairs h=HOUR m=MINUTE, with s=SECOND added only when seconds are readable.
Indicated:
h=11 m=40
